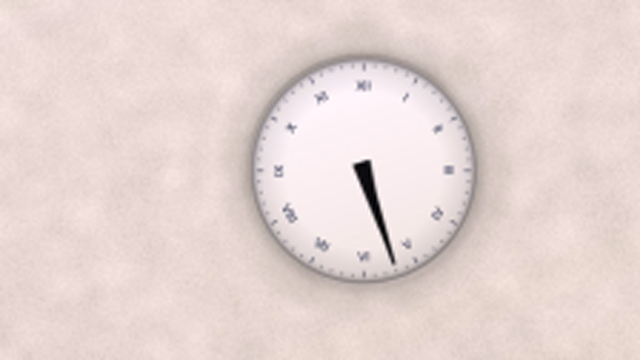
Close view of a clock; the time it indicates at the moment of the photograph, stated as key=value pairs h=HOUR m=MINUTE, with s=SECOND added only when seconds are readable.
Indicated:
h=5 m=27
